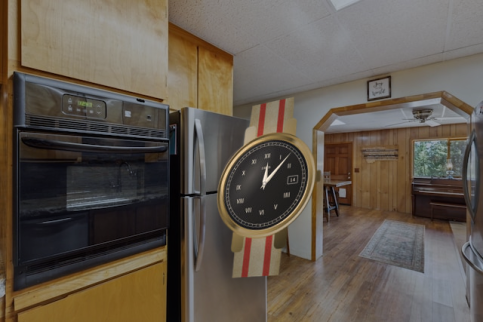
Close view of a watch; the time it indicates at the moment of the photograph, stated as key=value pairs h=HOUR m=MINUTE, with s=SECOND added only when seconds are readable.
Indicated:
h=12 m=7
